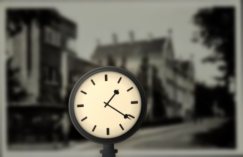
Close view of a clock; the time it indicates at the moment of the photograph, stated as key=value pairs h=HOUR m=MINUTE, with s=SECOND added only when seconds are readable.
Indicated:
h=1 m=21
